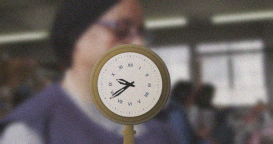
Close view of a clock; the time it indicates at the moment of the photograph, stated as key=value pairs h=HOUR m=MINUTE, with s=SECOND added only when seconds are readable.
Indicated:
h=9 m=39
